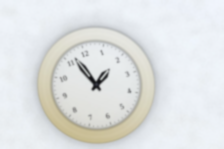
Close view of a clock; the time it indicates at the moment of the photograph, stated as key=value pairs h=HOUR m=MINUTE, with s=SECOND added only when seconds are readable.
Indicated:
h=1 m=57
